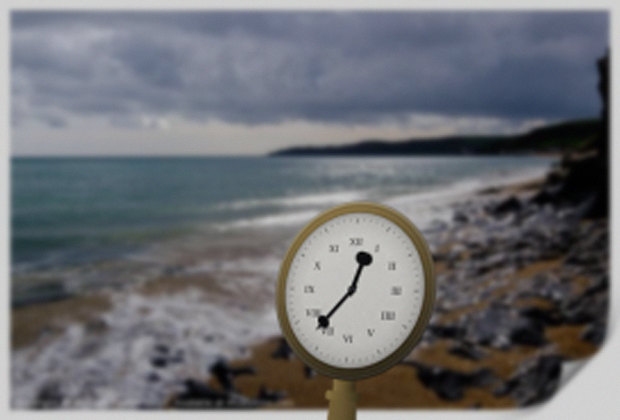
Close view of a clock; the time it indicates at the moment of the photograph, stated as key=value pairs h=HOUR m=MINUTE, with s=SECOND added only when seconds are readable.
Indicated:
h=12 m=37
